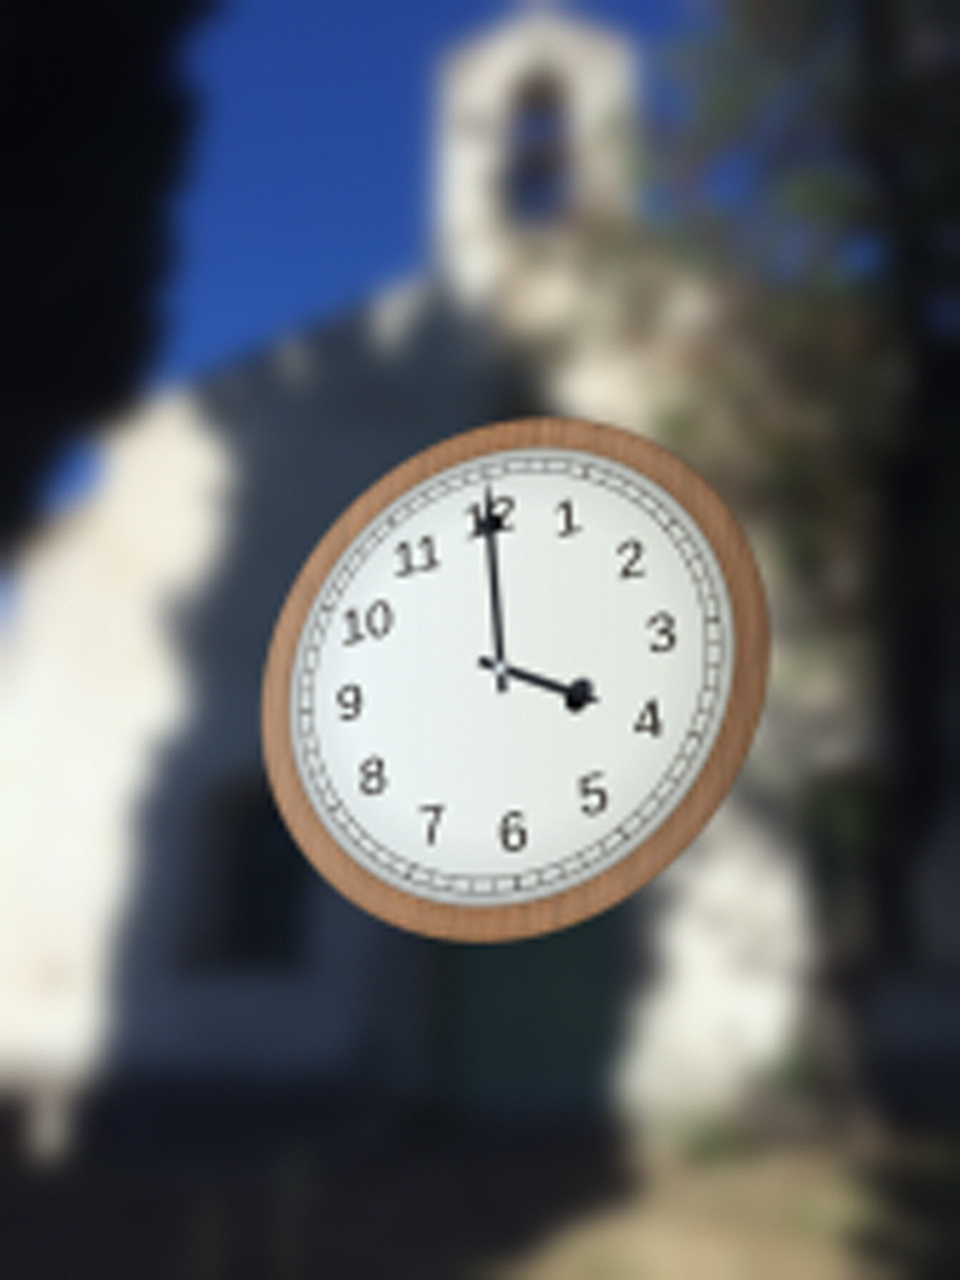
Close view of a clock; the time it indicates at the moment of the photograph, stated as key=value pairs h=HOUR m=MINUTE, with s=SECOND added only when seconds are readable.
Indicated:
h=4 m=0
